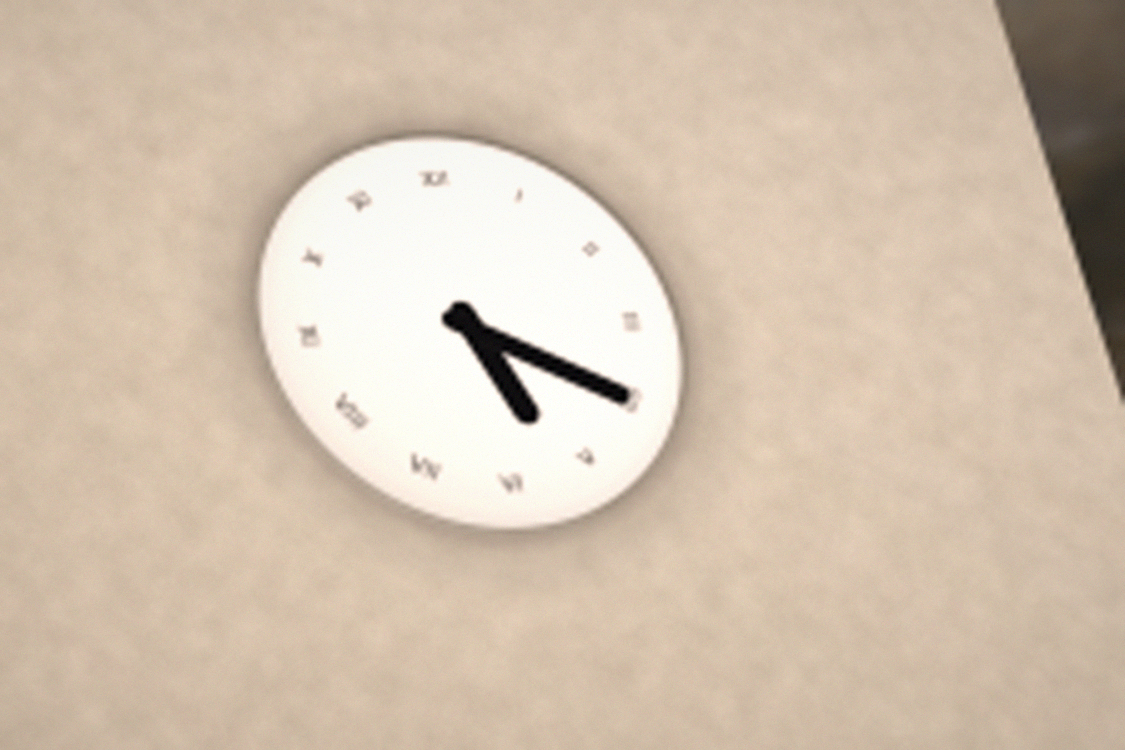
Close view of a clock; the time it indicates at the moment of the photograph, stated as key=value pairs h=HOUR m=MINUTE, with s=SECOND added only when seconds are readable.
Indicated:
h=5 m=20
